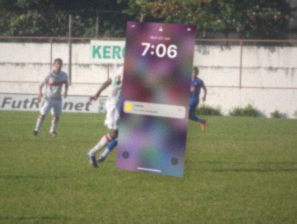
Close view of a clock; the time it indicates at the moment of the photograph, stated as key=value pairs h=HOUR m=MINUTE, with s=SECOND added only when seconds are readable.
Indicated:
h=7 m=6
